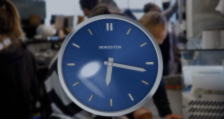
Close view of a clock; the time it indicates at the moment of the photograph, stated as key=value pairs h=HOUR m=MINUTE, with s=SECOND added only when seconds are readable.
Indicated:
h=6 m=17
